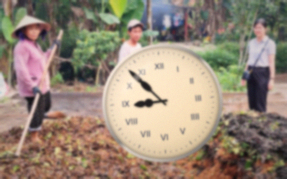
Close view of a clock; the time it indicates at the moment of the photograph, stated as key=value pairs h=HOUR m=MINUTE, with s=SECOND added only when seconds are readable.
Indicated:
h=8 m=53
